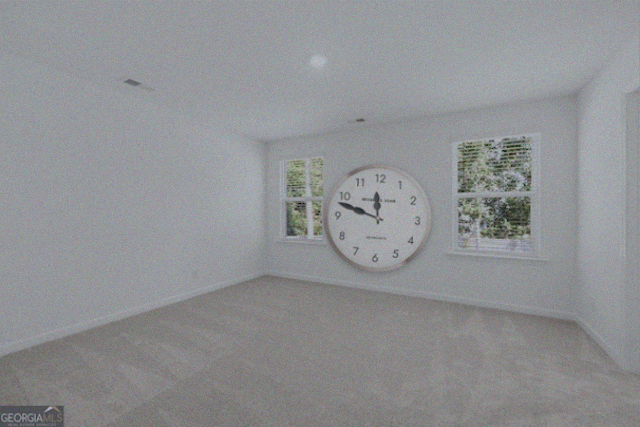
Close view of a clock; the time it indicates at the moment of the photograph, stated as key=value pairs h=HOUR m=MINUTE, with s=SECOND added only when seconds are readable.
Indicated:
h=11 m=48
